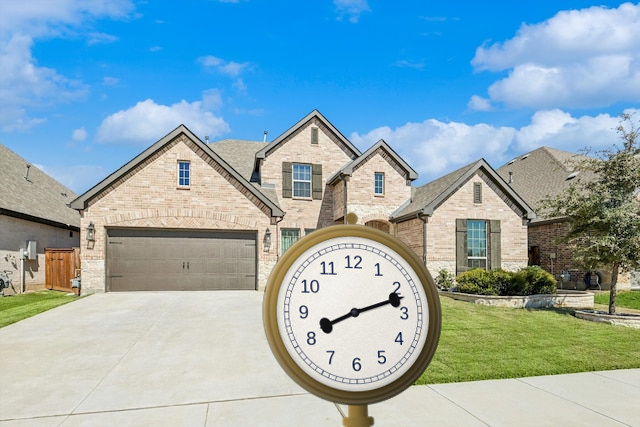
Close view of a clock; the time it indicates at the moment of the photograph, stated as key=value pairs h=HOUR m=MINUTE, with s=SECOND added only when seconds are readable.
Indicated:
h=8 m=12
